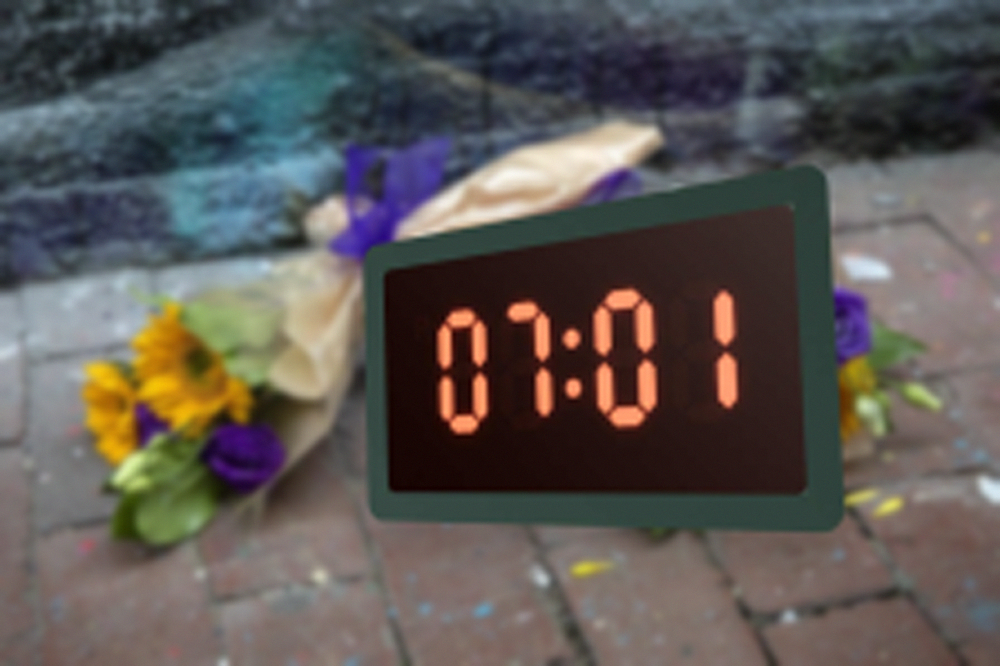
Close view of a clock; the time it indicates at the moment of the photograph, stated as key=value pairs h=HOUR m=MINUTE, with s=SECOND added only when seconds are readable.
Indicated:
h=7 m=1
